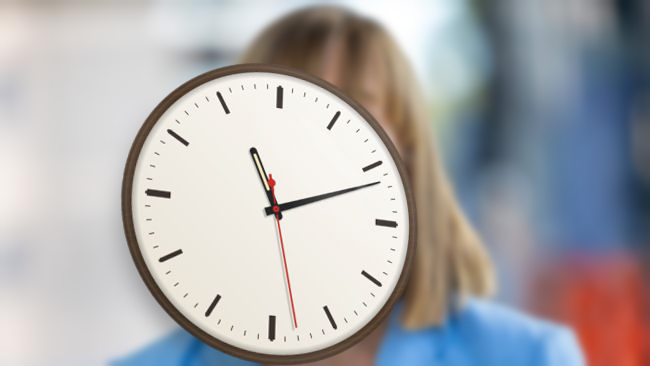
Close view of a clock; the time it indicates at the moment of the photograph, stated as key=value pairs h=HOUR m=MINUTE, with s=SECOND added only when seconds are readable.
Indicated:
h=11 m=11 s=28
